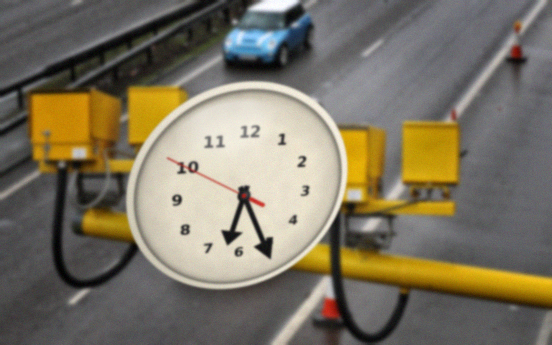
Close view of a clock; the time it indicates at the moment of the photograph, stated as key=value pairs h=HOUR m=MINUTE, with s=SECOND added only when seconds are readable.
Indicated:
h=6 m=25 s=50
